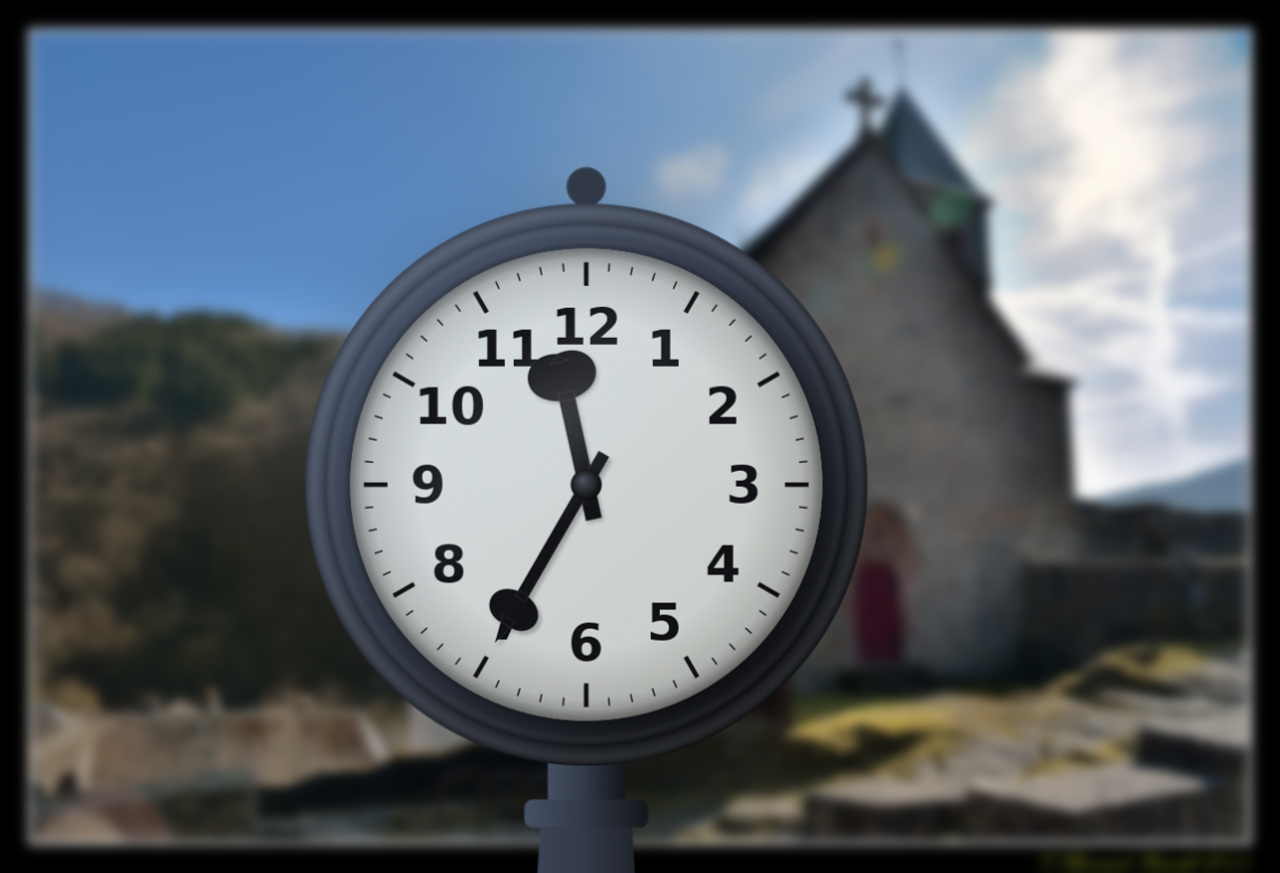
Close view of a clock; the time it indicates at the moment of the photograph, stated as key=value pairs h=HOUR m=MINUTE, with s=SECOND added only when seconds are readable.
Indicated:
h=11 m=35
